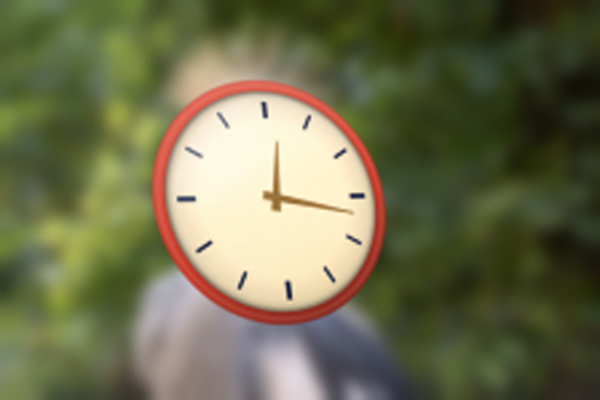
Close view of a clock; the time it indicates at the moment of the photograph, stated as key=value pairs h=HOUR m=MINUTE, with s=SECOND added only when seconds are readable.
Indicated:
h=12 m=17
